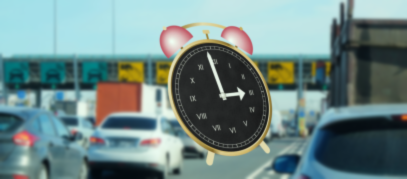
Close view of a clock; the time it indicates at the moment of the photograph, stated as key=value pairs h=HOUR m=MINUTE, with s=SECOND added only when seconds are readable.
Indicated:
h=2 m=59
